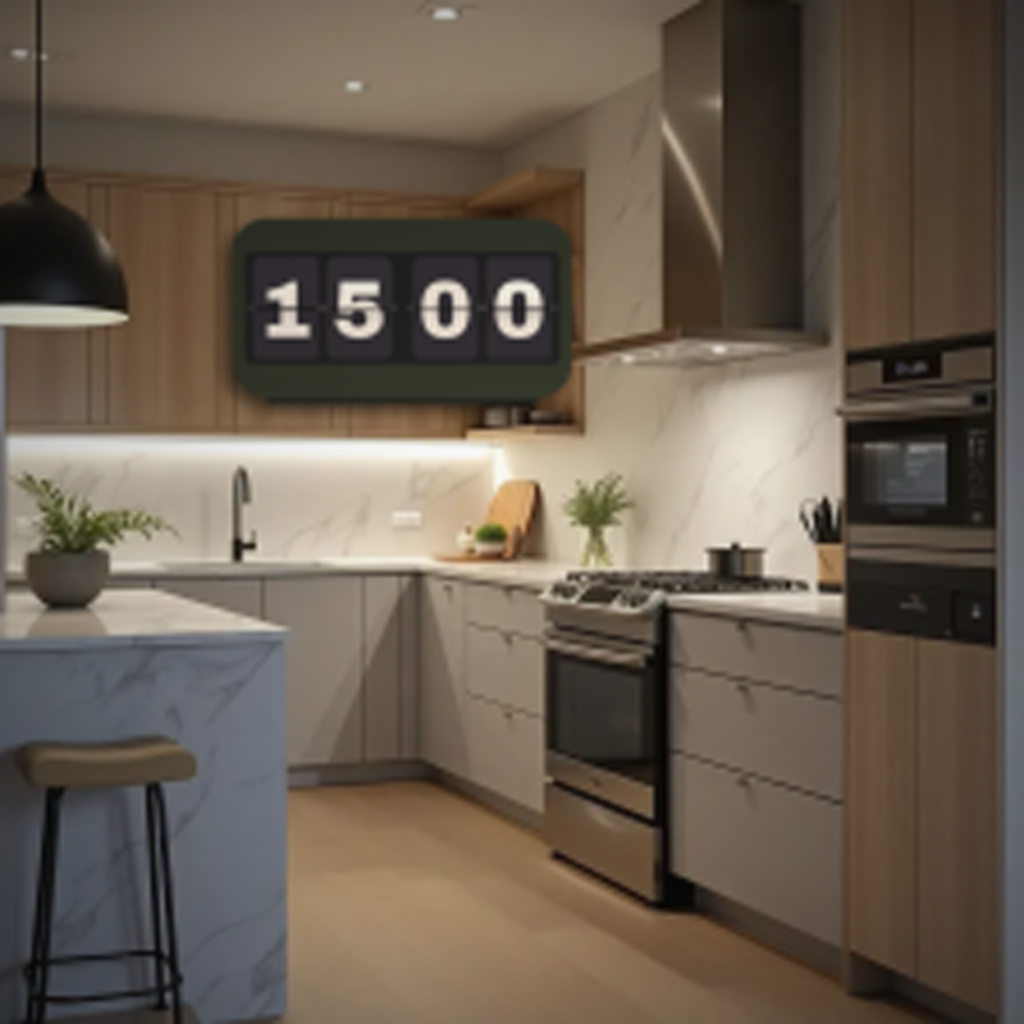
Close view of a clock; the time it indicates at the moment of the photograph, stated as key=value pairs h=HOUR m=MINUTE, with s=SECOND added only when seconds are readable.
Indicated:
h=15 m=0
